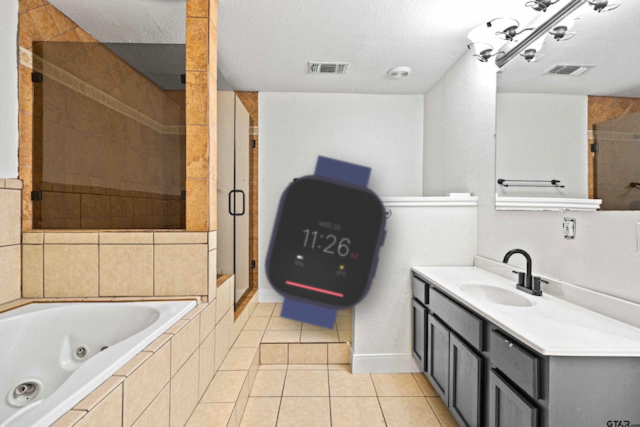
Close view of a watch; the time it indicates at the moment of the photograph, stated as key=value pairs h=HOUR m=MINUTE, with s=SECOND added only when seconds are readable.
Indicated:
h=11 m=26
